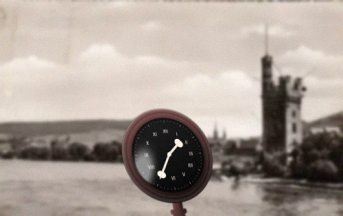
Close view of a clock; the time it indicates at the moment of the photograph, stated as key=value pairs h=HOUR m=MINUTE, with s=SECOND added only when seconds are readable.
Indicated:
h=1 m=35
